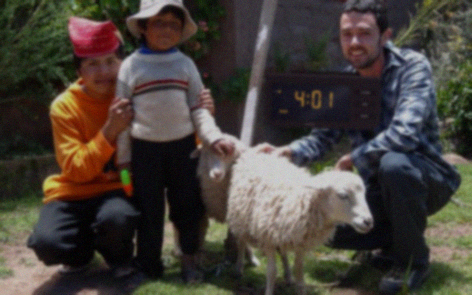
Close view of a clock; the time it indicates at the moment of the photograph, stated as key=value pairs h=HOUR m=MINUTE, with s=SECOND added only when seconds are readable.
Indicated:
h=4 m=1
